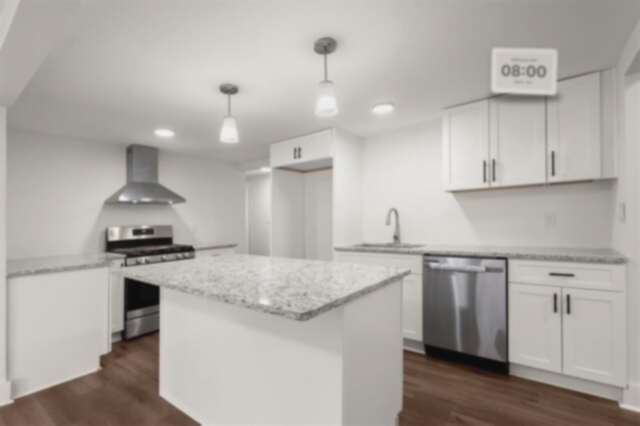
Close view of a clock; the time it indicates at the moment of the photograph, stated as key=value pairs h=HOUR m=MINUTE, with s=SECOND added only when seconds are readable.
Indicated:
h=8 m=0
